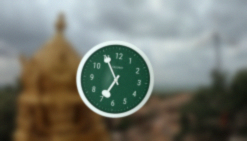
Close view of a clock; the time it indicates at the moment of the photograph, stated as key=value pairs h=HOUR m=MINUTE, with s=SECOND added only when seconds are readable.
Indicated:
h=6 m=55
